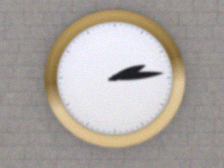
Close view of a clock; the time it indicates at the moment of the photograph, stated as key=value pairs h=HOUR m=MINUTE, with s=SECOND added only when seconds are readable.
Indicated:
h=2 m=14
